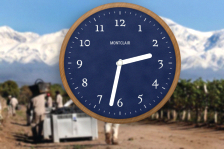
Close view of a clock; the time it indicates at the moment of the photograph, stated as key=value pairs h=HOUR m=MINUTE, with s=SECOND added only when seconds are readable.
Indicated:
h=2 m=32
